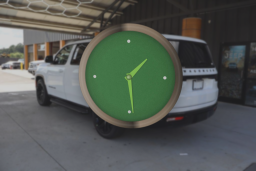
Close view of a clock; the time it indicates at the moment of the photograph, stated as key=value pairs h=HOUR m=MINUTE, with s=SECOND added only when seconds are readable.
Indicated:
h=1 m=29
